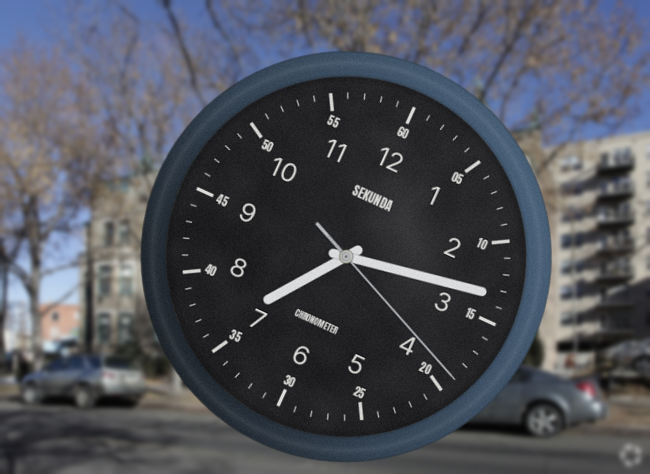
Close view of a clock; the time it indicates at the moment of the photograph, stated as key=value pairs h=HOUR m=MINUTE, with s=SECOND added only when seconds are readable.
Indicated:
h=7 m=13 s=19
